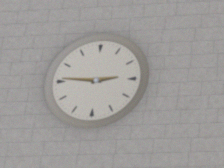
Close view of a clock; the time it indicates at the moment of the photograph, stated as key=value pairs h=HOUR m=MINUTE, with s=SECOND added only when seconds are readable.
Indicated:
h=2 m=46
